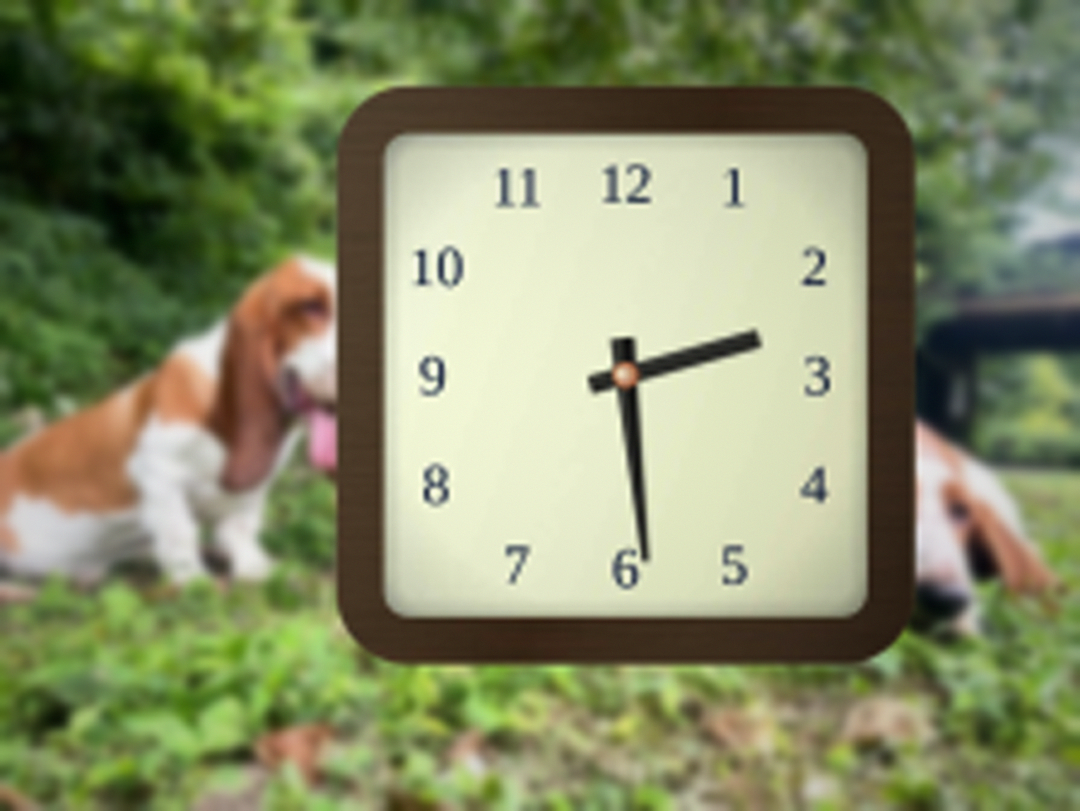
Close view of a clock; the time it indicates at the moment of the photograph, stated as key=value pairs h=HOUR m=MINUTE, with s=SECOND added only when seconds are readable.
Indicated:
h=2 m=29
